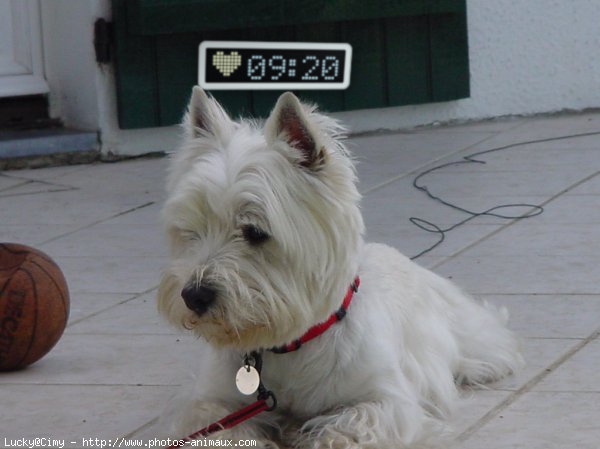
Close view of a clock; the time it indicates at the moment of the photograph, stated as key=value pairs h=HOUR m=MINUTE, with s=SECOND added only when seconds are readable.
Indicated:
h=9 m=20
